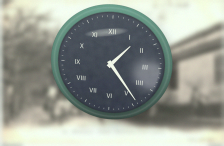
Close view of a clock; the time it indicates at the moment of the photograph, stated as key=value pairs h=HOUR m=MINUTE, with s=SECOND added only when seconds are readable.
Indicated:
h=1 m=24
